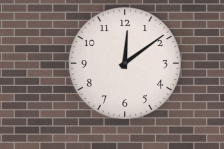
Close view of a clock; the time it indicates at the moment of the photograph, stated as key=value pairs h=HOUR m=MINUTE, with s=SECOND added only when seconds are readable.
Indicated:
h=12 m=9
